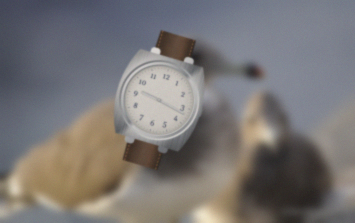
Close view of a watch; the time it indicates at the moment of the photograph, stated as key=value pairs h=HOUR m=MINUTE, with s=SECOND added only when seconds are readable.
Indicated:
h=9 m=17
